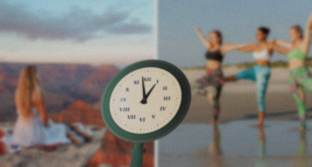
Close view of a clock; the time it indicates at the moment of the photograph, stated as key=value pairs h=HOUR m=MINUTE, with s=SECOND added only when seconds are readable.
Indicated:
h=12 m=58
